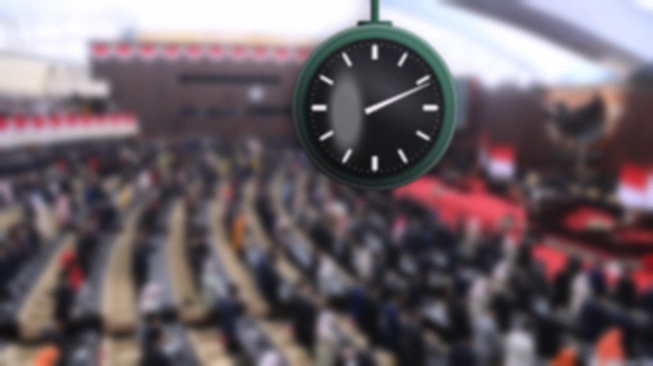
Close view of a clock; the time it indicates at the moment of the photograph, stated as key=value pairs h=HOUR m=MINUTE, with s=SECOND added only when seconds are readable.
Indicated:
h=2 m=11
